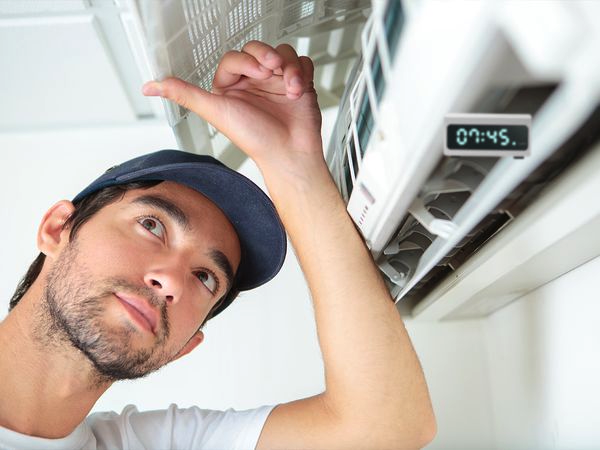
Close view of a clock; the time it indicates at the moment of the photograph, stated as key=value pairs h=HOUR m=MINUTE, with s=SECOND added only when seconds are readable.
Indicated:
h=7 m=45
